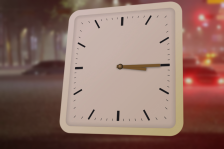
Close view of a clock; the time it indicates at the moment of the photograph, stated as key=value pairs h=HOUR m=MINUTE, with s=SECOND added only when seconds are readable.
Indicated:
h=3 m=15
